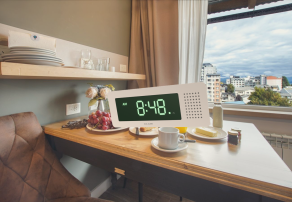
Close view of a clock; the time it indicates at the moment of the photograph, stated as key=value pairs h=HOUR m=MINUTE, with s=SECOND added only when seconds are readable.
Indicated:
h=8 m=48
